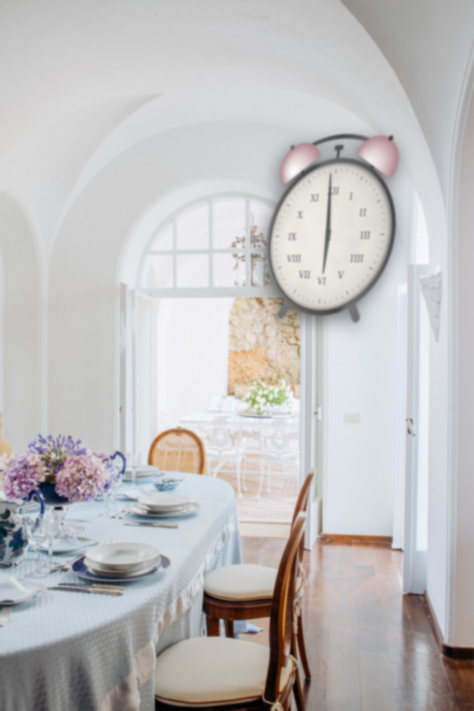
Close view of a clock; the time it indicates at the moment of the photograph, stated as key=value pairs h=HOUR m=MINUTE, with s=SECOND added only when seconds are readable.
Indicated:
h=5 m=59
